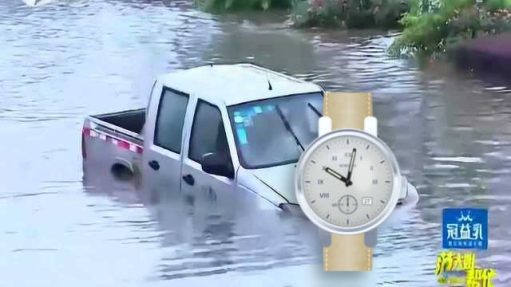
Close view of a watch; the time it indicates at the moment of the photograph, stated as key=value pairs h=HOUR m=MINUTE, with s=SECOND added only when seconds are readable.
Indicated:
h=10 m=2
